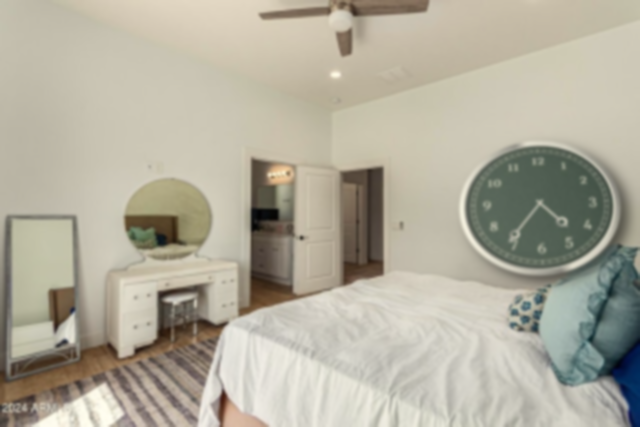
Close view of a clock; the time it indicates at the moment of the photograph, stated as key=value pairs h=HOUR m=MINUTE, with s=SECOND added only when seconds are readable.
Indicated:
h=4 m=36
